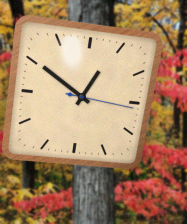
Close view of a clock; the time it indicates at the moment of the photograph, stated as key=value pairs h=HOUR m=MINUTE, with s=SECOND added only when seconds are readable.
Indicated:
h=12 m=50 s=16
